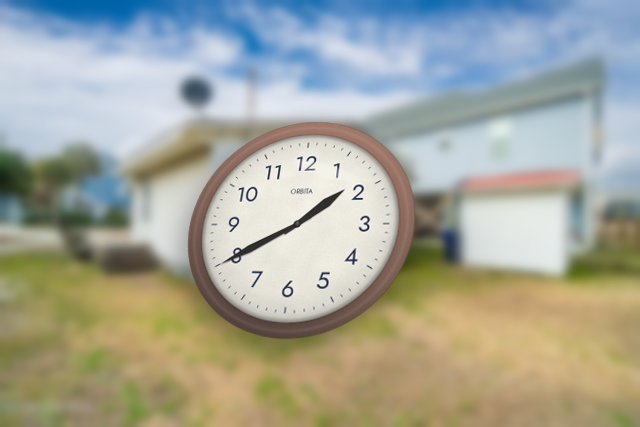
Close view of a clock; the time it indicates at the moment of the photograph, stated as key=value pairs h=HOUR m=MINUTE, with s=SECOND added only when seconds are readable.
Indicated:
h=1 m=40
